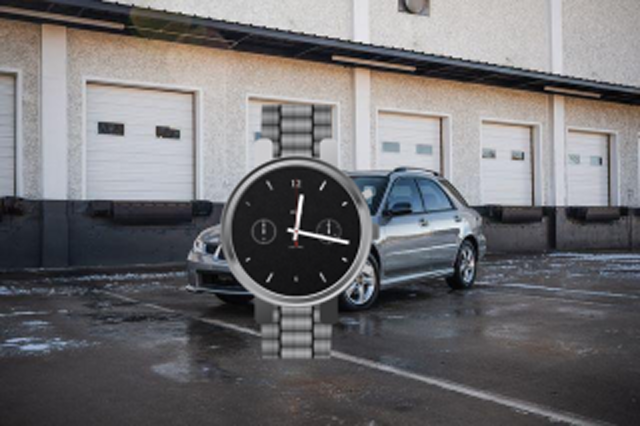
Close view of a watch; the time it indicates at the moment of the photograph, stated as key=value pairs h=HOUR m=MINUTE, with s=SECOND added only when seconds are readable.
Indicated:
h=12 m=17
